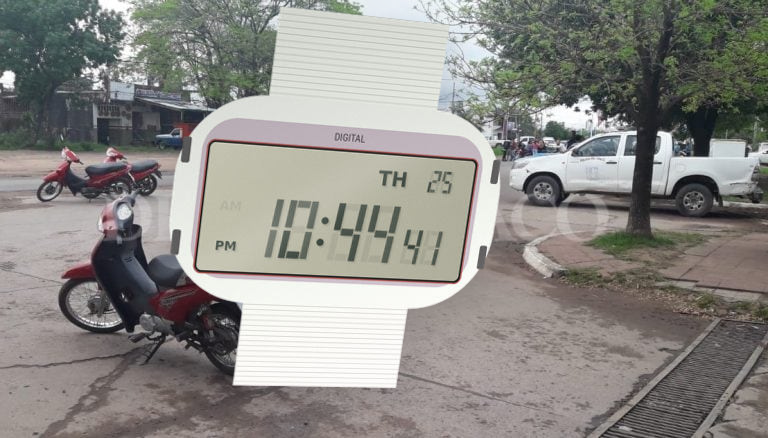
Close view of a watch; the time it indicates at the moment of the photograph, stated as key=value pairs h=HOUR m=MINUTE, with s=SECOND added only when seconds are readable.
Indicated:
h=10 m=44 s=41
